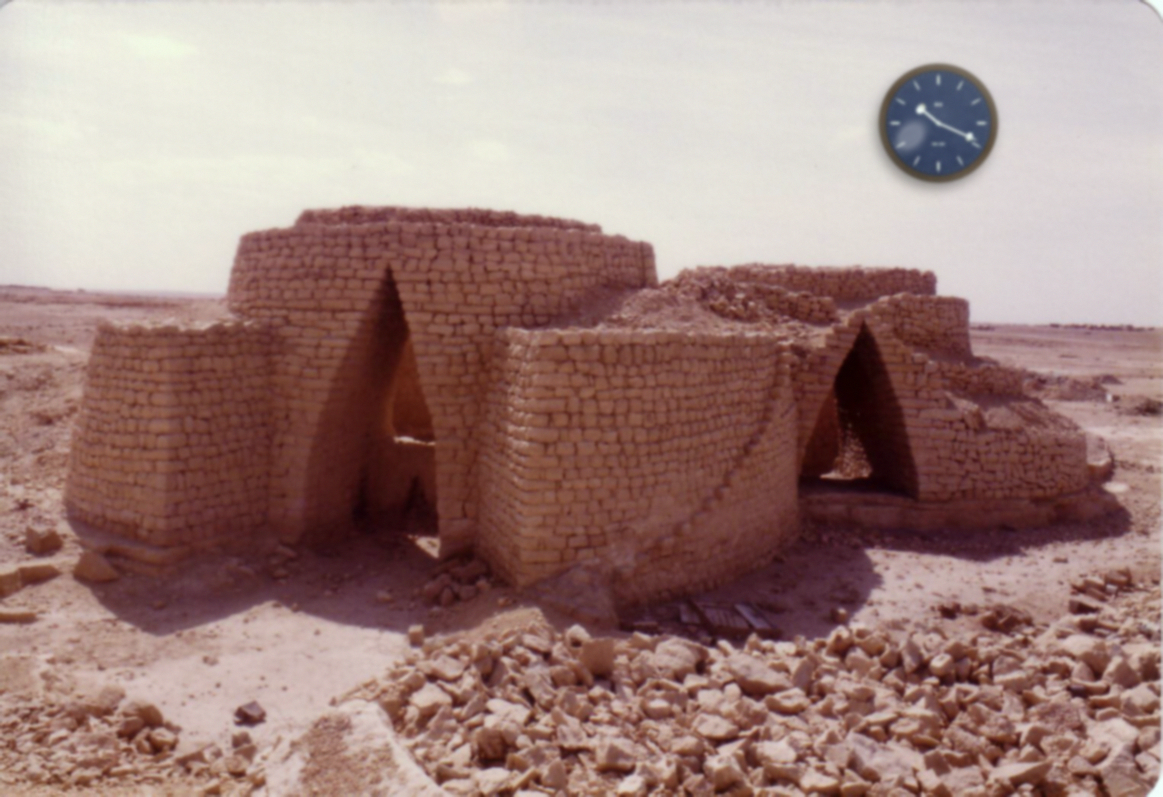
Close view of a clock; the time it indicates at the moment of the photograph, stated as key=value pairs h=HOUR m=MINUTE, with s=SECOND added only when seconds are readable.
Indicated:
h=10 m=19
